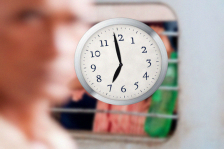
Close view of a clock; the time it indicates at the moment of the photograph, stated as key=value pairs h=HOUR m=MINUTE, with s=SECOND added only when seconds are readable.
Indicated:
h=6 m=59
